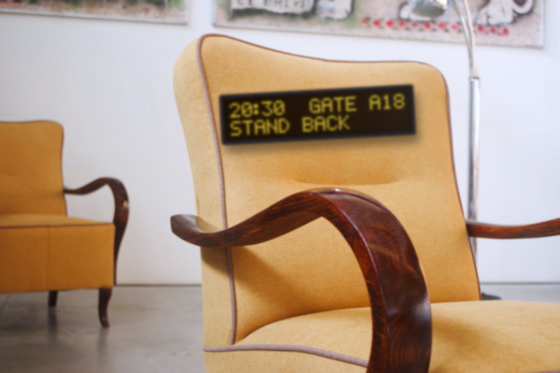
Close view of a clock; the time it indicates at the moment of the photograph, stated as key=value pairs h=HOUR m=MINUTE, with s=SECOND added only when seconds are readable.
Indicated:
h=20 m=30
